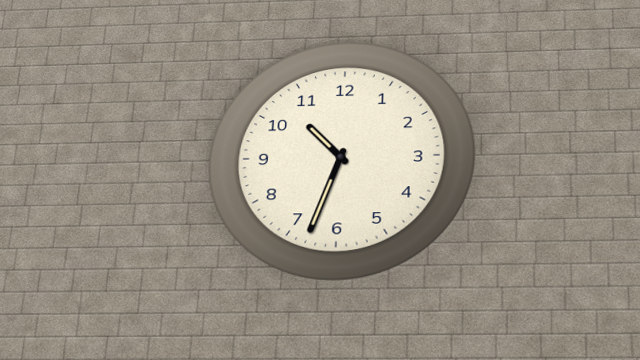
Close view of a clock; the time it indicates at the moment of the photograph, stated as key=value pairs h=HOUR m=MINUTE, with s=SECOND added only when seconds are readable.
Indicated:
h=10 m=33
